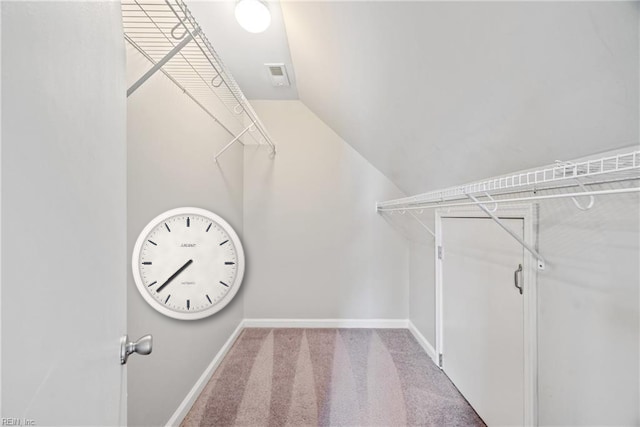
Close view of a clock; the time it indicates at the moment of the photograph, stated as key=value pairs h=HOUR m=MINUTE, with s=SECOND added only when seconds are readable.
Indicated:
h=7 m=38
